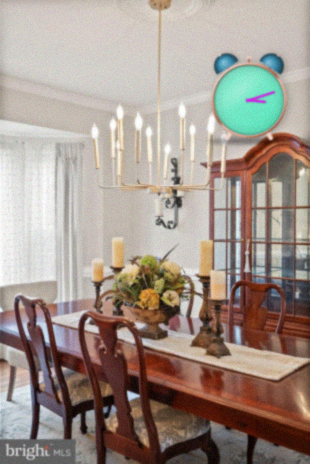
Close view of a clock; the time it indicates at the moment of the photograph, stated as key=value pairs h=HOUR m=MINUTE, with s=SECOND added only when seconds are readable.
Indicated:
h=3 m=12
